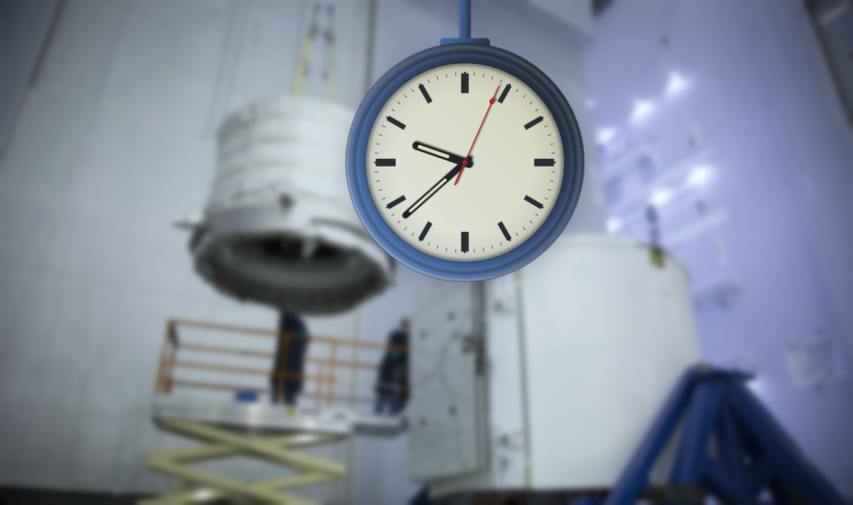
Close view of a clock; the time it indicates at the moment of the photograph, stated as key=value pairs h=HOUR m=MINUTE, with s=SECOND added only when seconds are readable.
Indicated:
h=9 m=38 s=4
